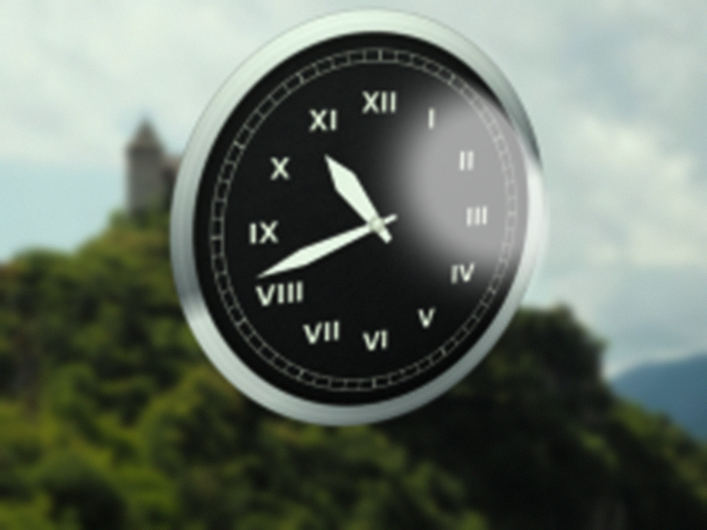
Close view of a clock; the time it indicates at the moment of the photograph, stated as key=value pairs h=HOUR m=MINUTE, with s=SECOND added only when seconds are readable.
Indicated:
h=10 m=42
